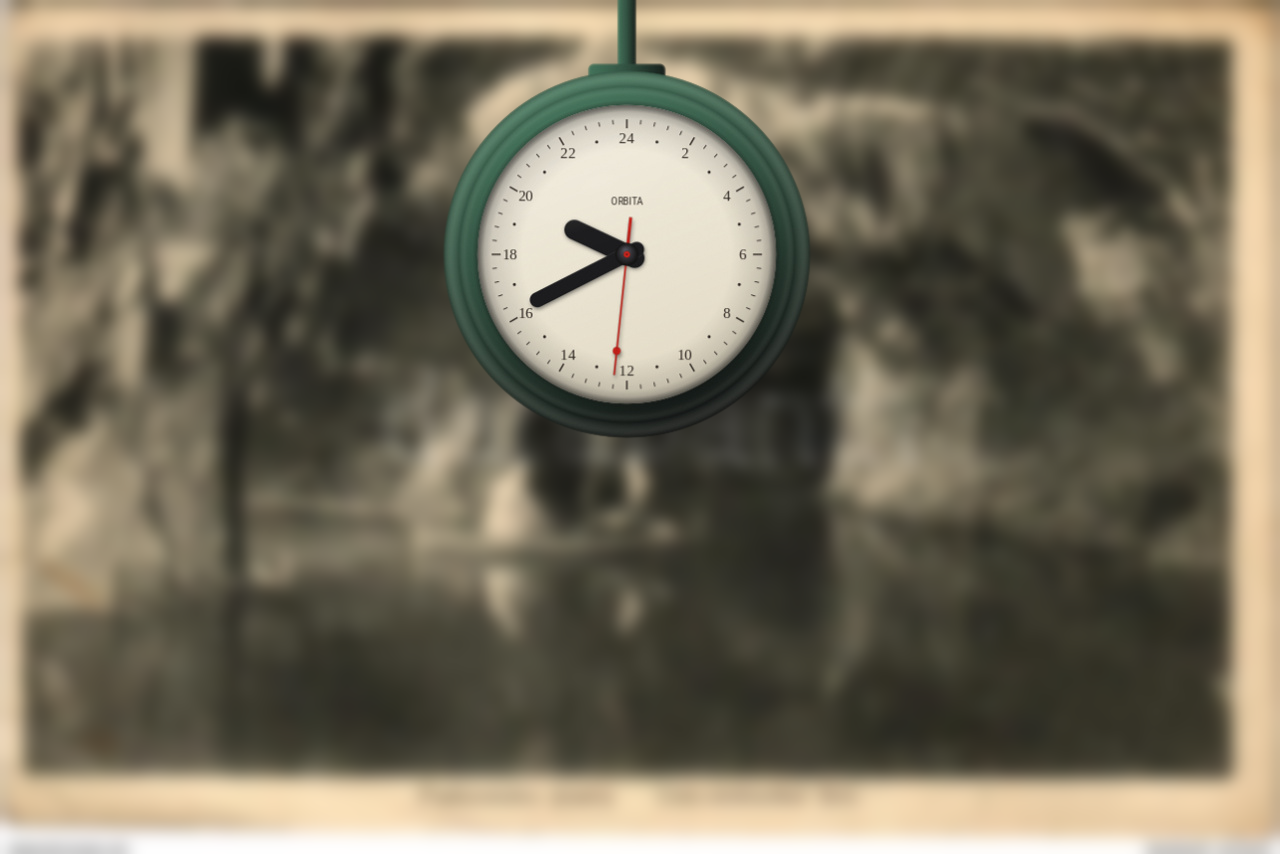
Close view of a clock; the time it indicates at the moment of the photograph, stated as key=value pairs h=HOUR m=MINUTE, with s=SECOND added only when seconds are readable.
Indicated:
h=19 m=40 s=31
